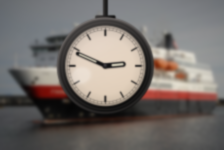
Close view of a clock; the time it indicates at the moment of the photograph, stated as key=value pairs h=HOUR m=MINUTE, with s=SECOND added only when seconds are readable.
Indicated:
h=2 m=49
